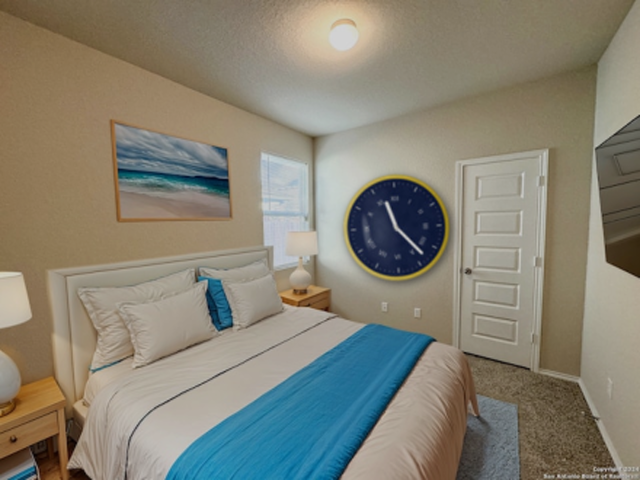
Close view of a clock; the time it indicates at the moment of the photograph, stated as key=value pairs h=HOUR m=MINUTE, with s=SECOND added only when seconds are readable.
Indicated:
h=11 m=23
